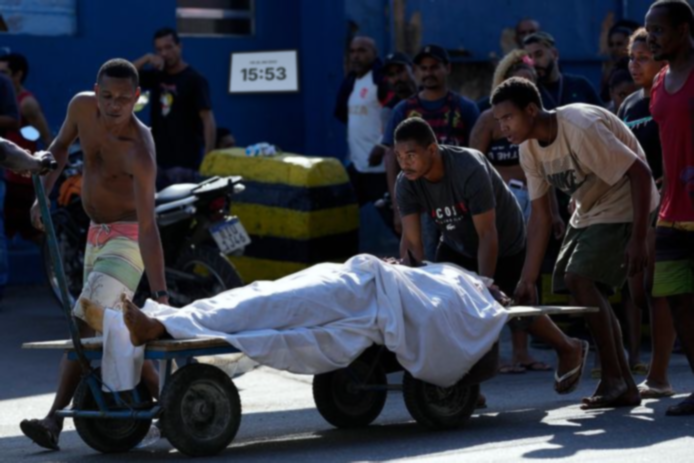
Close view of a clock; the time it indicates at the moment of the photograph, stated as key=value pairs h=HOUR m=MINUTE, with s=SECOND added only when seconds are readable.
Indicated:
h=15 m=53
